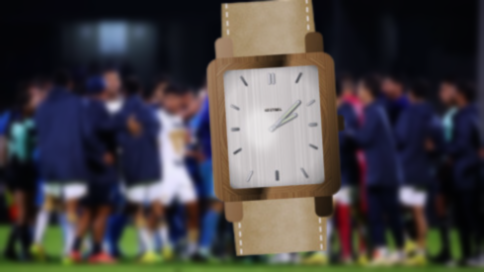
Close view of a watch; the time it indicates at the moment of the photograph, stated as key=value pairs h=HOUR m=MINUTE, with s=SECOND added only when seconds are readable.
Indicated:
h=2 m=8
